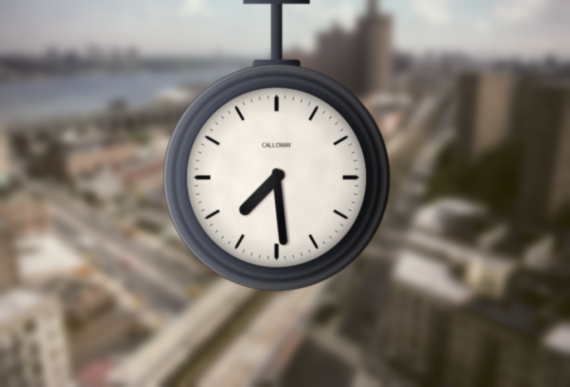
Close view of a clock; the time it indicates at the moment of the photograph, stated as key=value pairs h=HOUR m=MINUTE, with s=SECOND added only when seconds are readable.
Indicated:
h=7 m=29
